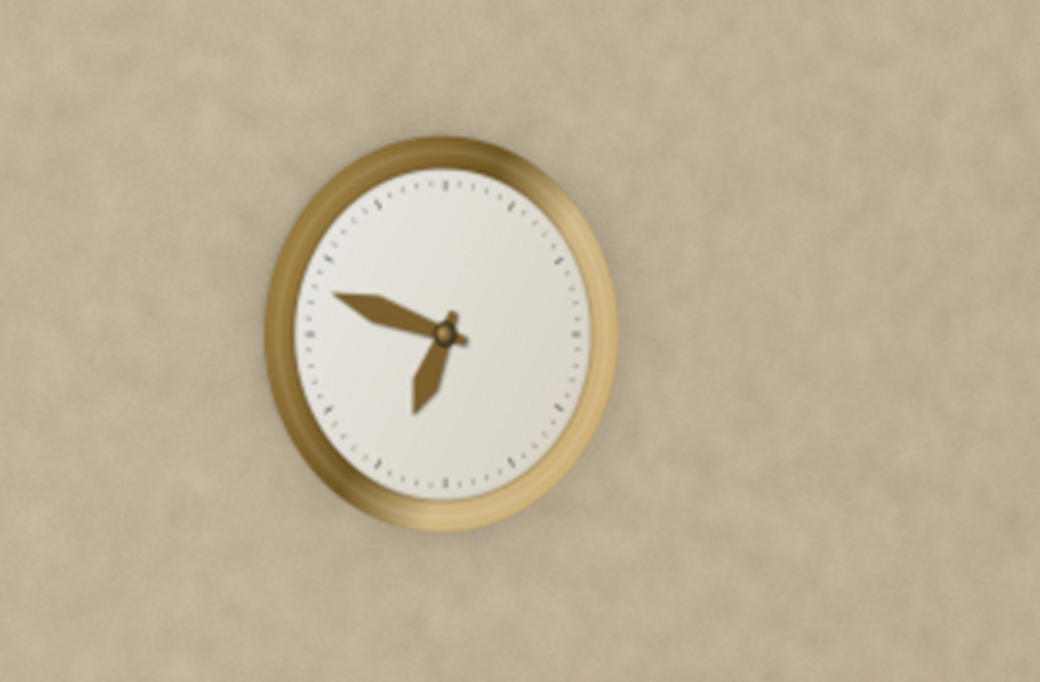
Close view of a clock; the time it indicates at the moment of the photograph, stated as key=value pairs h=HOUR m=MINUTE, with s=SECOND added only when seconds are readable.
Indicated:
h=6 m=48
